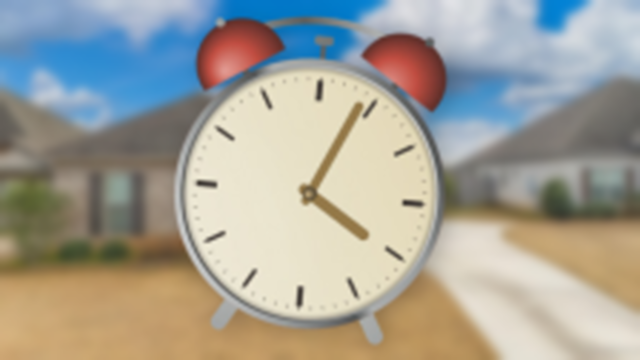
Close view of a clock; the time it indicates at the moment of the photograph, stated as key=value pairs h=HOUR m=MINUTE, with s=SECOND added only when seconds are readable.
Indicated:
h=4 m=4
